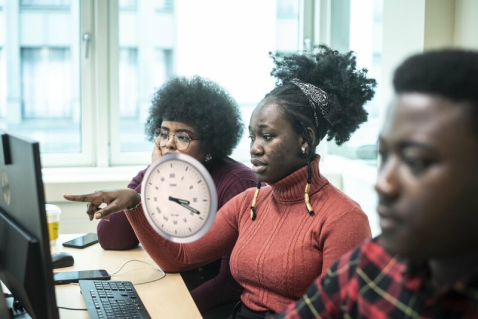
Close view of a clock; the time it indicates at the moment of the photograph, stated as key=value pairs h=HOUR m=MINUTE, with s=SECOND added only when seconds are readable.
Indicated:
h=3 m=19
